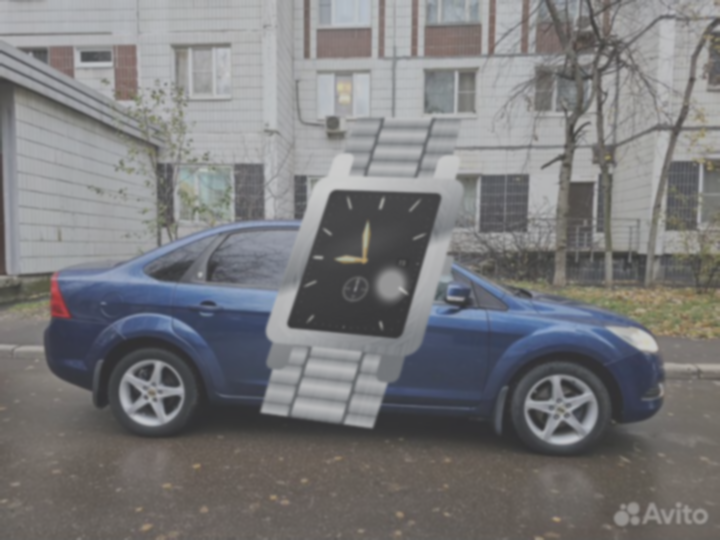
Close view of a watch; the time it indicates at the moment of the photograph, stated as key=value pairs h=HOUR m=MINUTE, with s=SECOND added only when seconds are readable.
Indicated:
h=8 m=58
